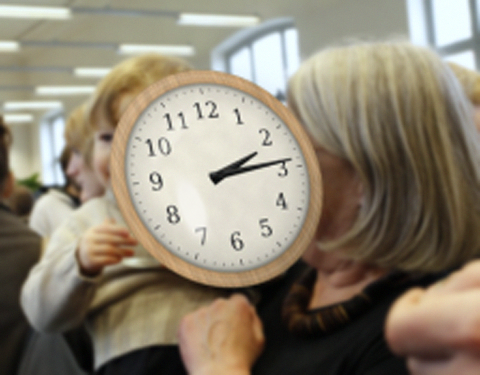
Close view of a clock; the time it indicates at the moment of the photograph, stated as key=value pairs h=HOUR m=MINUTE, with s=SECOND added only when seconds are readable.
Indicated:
h=2 m=14
